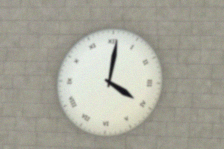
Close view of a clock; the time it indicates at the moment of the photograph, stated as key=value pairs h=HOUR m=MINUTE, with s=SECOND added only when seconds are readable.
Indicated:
h=4 m=1
